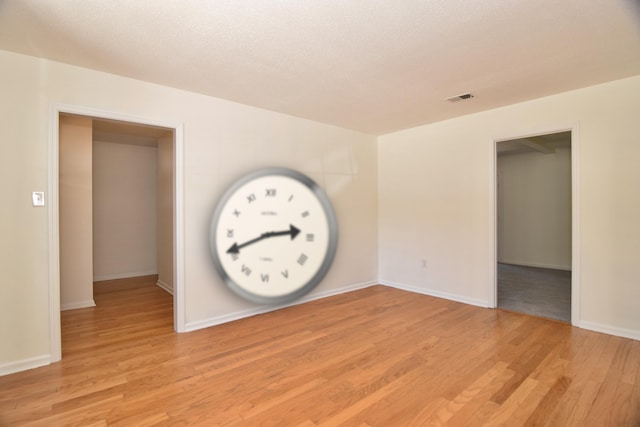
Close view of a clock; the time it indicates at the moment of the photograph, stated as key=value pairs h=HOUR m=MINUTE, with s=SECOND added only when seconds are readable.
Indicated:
h=2 m=41
